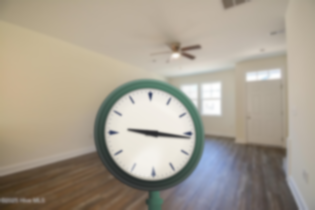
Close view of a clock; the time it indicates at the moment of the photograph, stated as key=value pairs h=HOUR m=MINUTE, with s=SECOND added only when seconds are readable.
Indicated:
h=9 m=16
